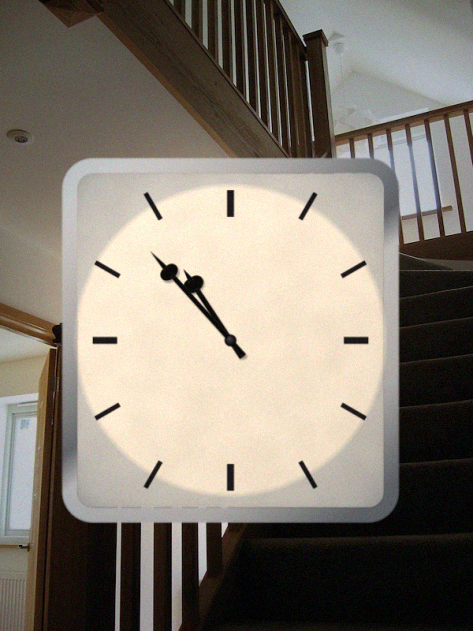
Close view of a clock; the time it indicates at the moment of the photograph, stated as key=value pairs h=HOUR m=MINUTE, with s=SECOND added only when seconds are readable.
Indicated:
h=10 m=53
